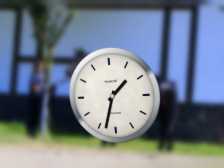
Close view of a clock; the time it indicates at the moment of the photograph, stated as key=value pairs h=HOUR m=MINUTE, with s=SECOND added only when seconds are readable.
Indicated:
h=1 m=33
